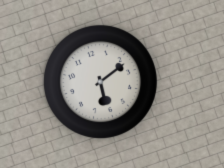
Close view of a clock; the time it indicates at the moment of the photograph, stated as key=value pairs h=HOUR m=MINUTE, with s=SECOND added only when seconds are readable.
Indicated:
h=6 m=12
